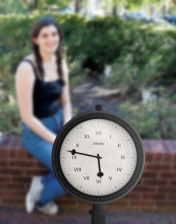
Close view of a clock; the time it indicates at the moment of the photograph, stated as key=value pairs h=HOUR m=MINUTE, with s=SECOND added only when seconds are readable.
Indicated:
h=5 m=47
